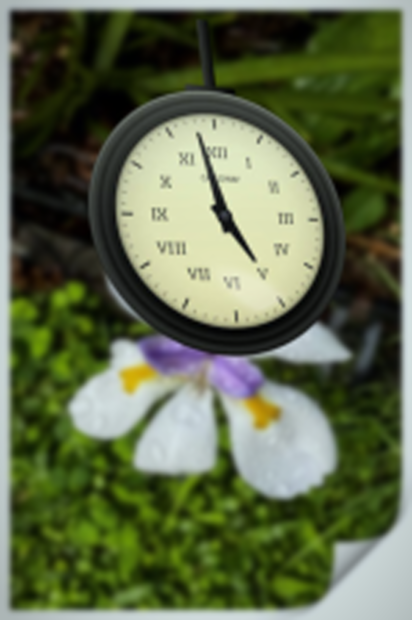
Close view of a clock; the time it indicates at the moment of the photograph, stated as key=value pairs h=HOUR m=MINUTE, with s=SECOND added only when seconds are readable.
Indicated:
h=4 m=58
